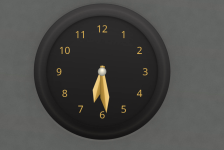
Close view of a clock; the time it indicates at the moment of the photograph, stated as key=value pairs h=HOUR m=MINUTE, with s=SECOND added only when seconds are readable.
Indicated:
h=6 m=29
